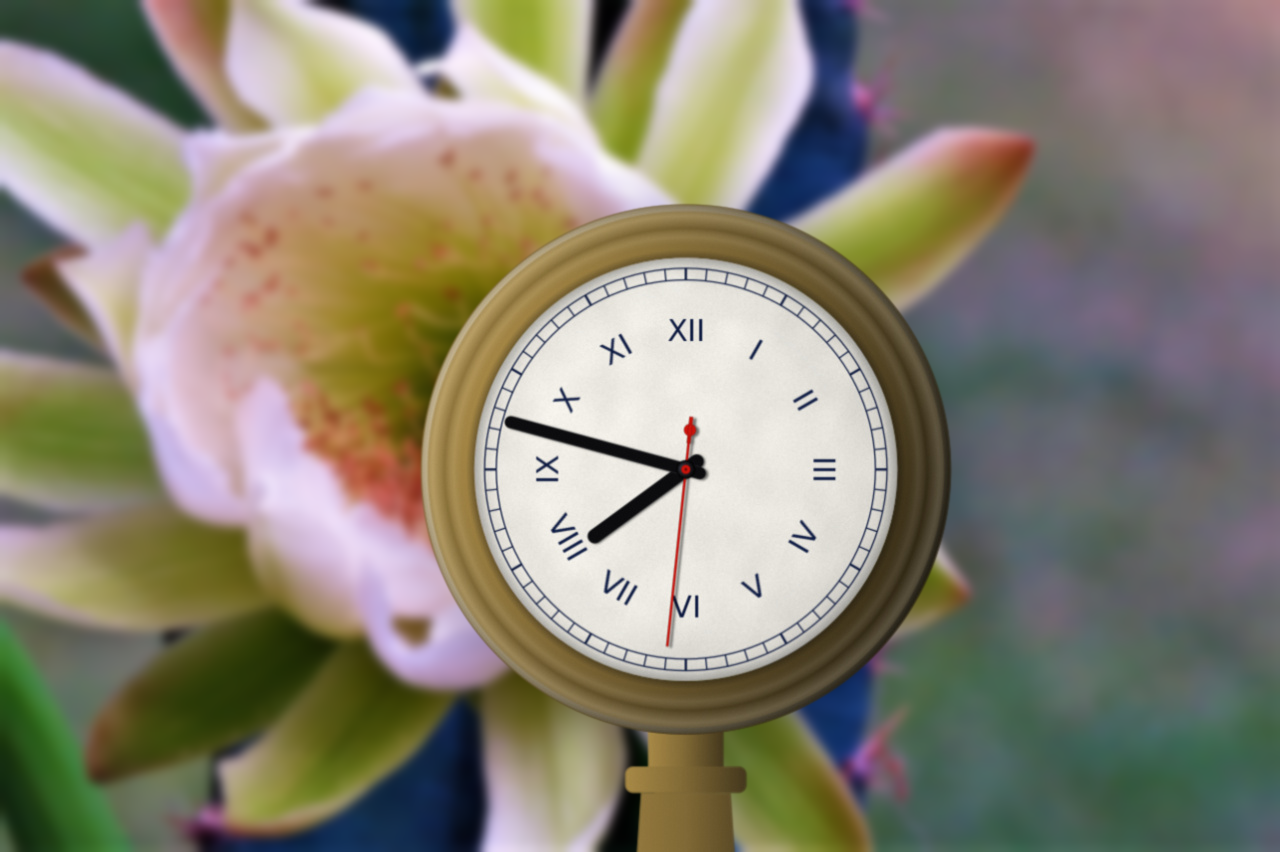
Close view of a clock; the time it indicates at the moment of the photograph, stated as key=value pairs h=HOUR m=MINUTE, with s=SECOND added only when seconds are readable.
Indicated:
h=7 m=47 s=31
